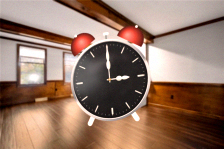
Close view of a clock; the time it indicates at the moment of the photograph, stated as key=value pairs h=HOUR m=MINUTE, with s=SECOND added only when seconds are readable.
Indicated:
h=3 m=0
